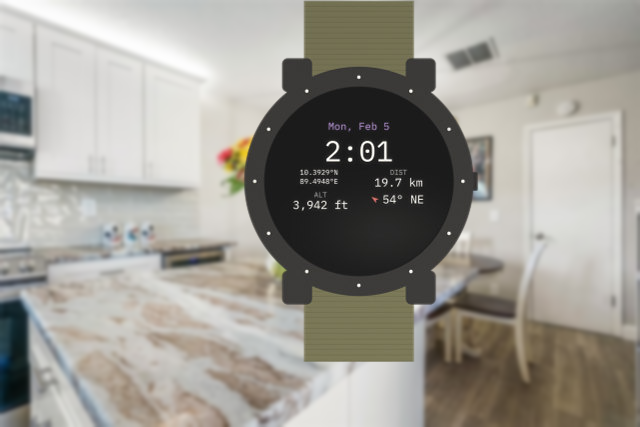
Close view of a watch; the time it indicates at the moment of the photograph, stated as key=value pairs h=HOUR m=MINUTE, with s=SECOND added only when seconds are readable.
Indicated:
h=2 m=1
